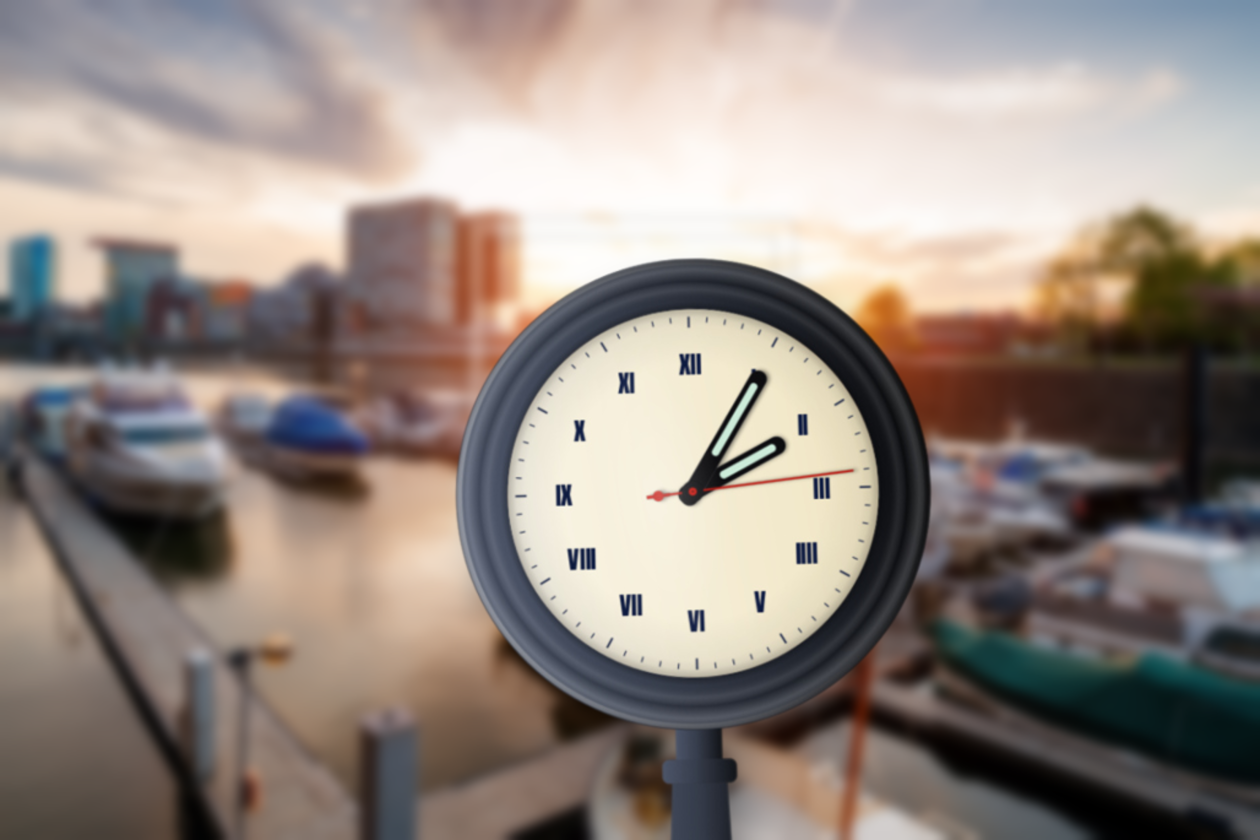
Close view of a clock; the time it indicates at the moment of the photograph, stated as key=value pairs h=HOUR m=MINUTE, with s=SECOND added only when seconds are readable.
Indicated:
h=2 m=5 s=14
